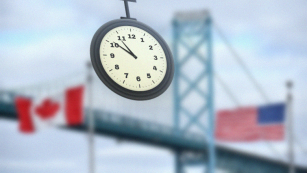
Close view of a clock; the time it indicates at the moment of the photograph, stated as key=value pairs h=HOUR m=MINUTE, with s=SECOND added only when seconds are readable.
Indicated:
h=10 m=51
